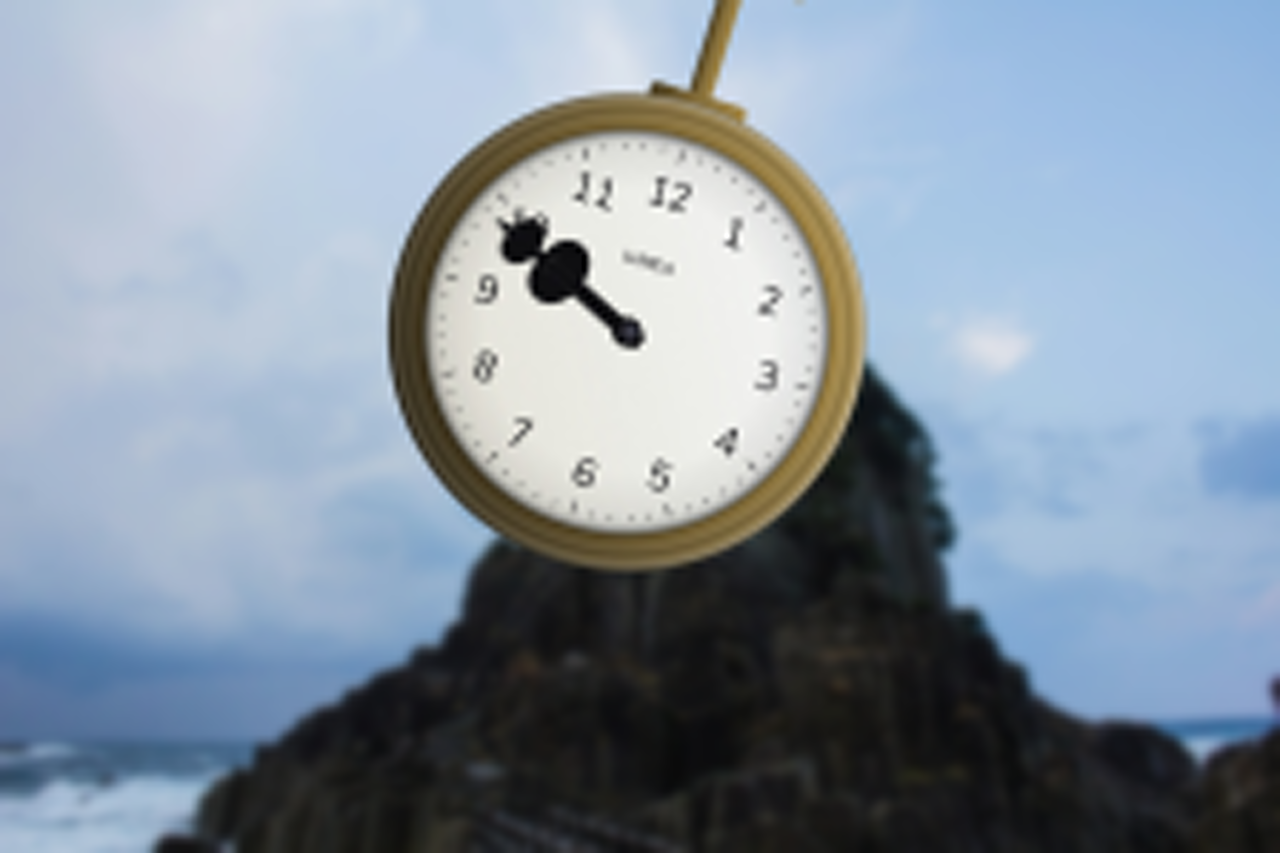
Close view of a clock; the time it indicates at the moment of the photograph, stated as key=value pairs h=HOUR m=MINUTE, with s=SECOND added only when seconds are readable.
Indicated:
h=9 m=49
